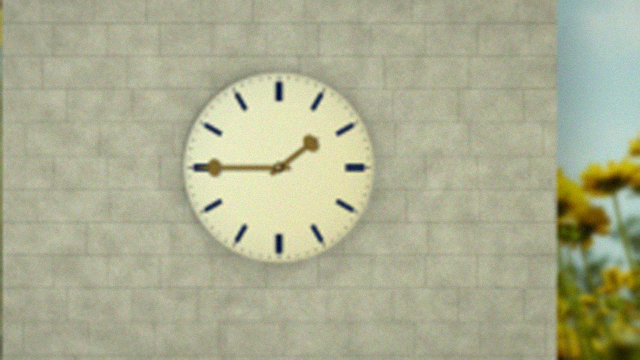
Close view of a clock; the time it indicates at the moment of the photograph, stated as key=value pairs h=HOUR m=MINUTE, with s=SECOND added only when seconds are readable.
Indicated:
h=1 m=45
